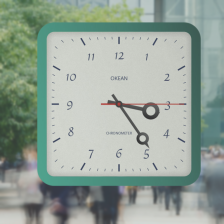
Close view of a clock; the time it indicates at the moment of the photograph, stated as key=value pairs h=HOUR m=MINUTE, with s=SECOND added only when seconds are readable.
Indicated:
h=3 m=24 s=15
